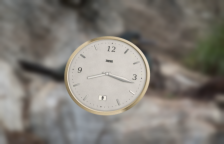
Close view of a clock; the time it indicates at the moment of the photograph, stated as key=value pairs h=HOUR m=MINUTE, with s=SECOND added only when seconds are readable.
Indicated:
h=8 m=17
